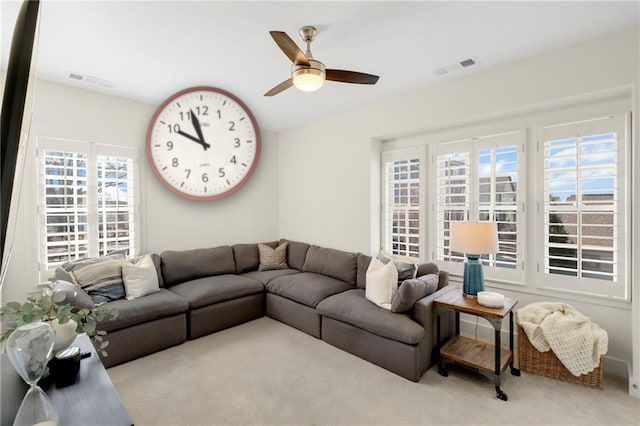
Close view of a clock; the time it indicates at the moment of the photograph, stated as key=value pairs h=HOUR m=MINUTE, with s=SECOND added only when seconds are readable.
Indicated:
h=9 m=57
